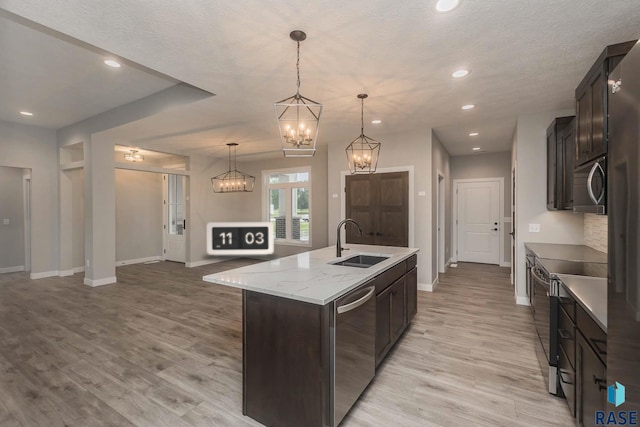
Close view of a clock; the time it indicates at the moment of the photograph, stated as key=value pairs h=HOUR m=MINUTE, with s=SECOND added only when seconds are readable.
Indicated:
h=11 m=3
